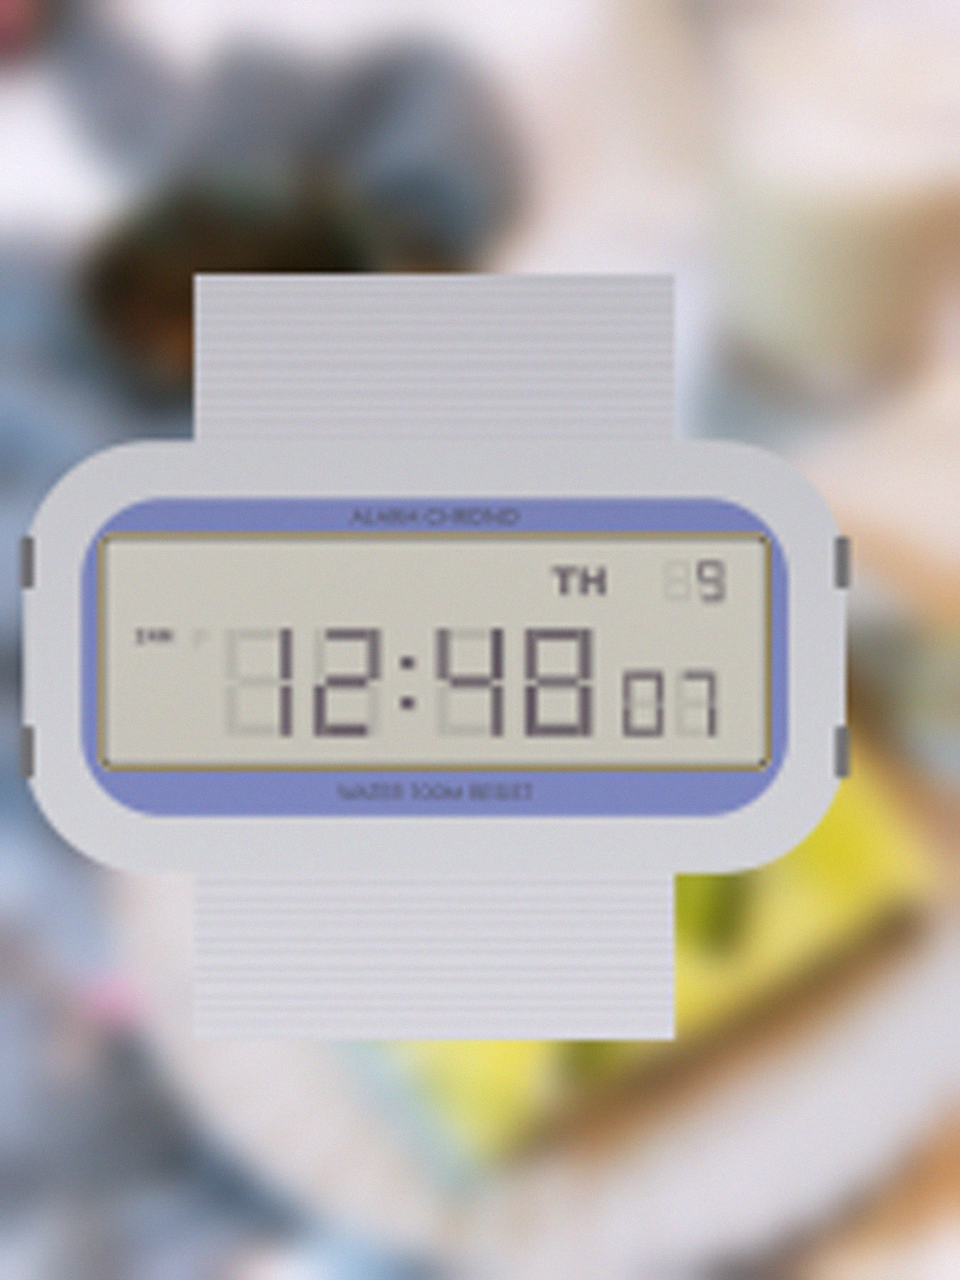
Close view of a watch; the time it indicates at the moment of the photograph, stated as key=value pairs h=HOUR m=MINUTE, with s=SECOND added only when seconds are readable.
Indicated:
h=12 m=48 s=7
